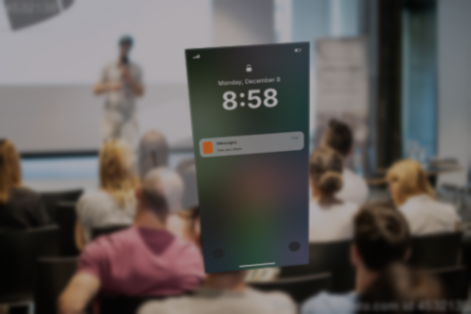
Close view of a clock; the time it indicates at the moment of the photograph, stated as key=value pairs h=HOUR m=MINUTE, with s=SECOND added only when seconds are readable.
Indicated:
h=8 m=58
